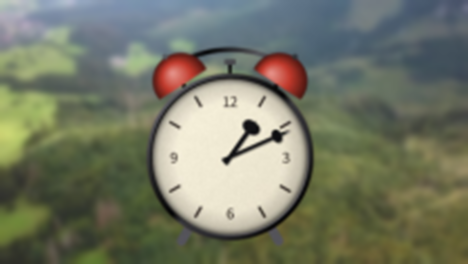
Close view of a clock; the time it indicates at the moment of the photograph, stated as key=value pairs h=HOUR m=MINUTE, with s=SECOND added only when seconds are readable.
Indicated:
h=1 m=11
